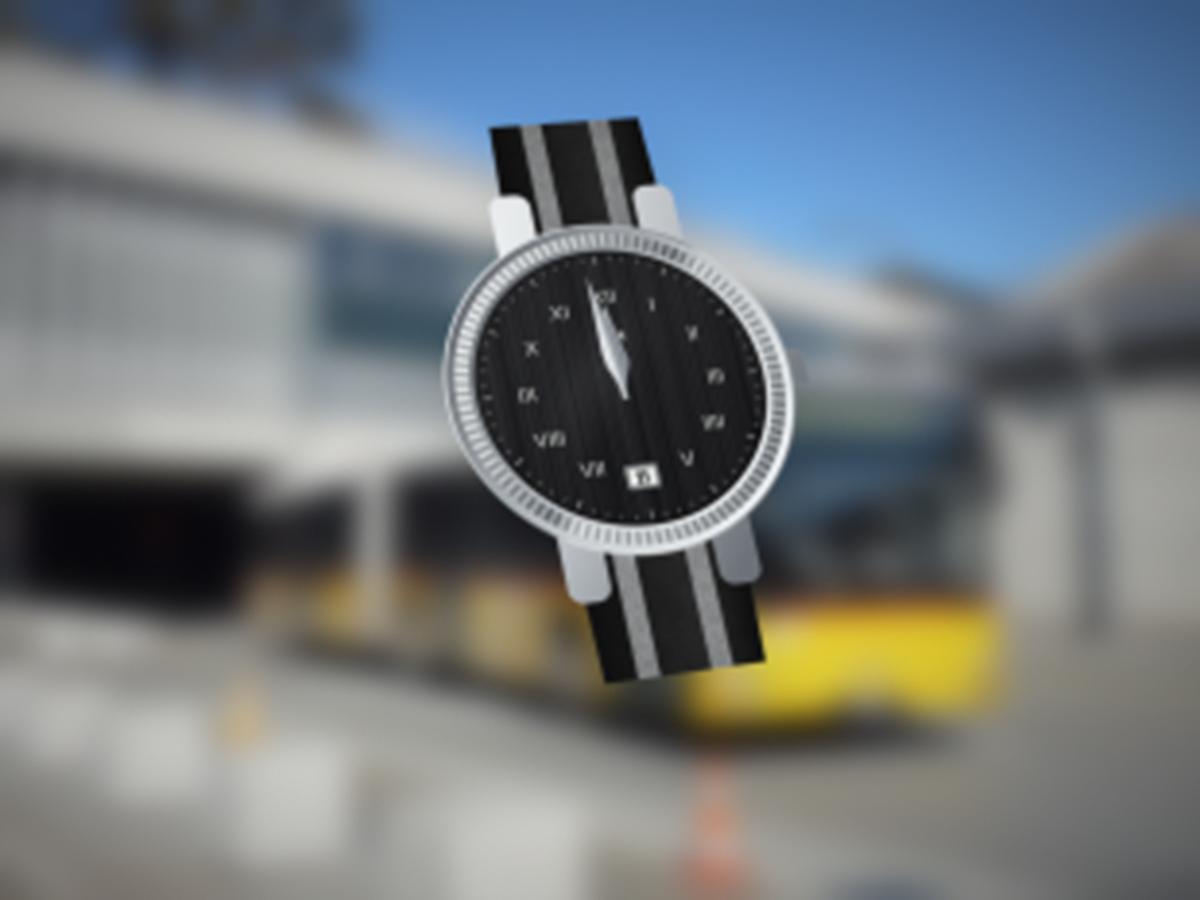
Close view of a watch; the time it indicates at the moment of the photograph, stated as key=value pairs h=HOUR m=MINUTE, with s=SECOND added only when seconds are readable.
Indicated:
h=11 m=59
